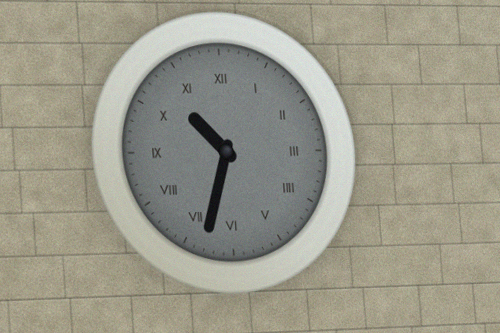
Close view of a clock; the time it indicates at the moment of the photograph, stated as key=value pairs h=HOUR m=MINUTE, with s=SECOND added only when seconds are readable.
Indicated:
h=10 m=33
